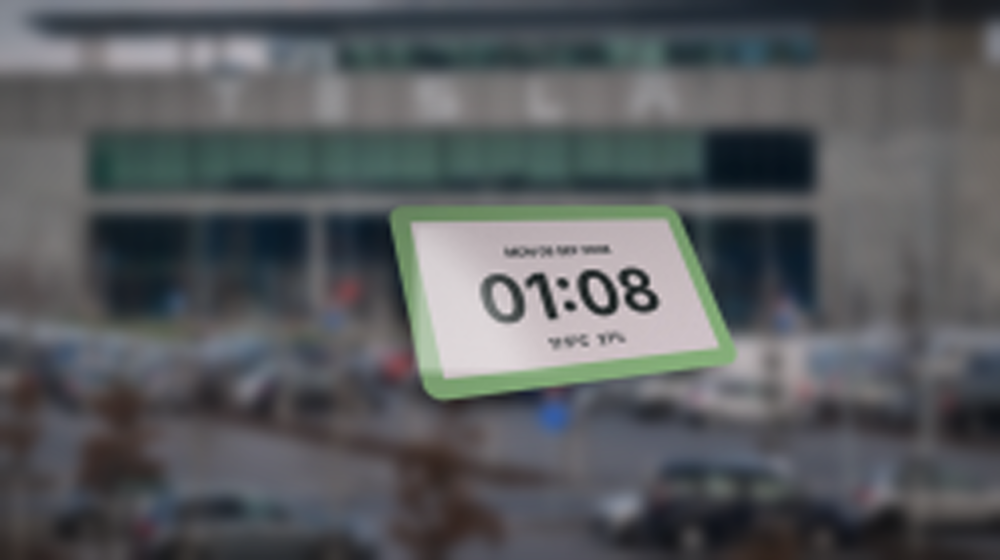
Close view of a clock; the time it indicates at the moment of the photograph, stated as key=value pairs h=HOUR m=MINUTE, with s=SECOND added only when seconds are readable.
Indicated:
h=1 m=8
